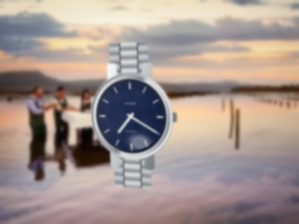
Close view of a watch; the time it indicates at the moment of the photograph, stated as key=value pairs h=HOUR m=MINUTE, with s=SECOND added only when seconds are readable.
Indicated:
h=7 m=20
